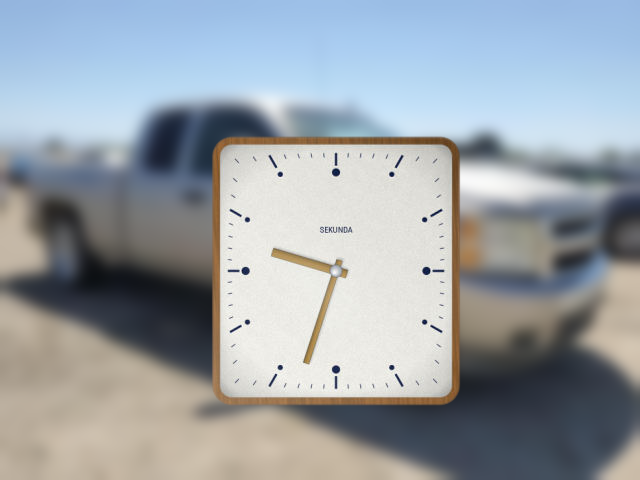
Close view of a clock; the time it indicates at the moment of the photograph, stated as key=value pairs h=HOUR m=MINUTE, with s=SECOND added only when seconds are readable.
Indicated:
h=9 m=33
